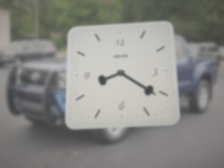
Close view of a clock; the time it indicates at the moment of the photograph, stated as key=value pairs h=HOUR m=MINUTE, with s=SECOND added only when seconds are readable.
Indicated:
h=8 m=21
